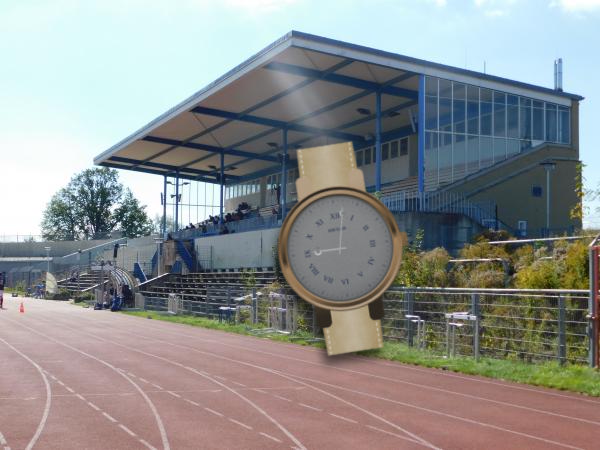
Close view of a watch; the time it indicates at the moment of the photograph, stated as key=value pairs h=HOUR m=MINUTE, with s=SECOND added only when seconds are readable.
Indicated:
h=9 m=2
